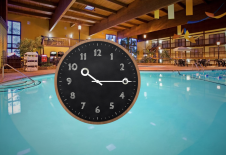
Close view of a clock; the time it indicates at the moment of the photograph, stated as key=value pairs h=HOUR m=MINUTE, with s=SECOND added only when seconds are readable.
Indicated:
h=10 m=15
